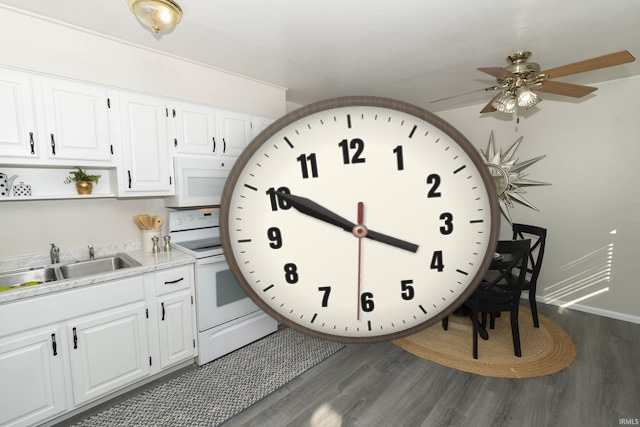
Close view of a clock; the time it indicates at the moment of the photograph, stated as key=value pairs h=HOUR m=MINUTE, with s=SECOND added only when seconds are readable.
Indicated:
h=3 m=50 s=31
